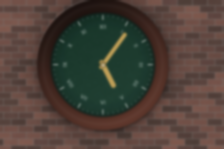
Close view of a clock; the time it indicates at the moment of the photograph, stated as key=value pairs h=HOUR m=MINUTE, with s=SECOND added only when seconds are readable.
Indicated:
h=5 m=6
